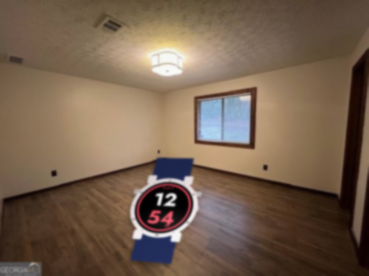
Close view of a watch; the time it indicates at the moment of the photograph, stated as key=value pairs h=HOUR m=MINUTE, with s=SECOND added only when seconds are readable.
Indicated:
h=12 m=54
